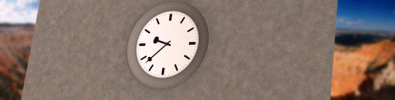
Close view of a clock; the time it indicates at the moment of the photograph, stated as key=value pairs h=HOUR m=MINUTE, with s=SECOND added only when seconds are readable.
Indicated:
h=9 m=38
